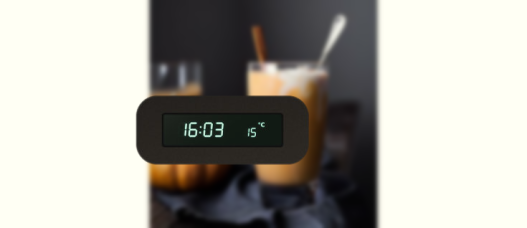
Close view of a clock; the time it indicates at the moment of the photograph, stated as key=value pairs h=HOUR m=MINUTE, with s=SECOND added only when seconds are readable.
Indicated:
h=16 m=3
